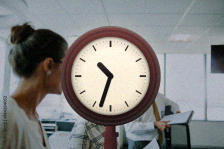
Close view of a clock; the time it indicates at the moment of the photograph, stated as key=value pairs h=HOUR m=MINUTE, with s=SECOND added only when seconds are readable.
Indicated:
h=10 m=33
